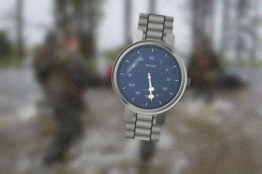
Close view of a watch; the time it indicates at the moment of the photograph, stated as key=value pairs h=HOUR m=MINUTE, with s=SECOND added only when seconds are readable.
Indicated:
h=5 m=28
